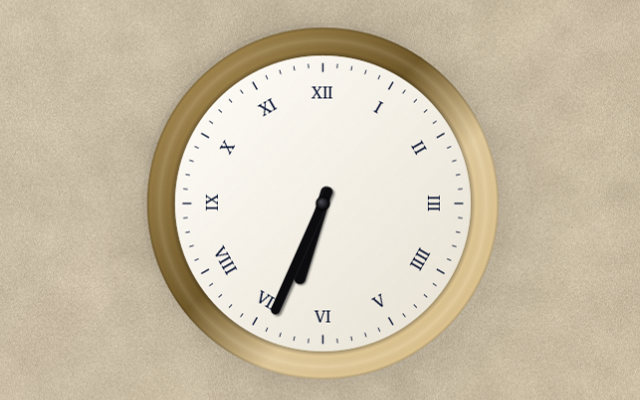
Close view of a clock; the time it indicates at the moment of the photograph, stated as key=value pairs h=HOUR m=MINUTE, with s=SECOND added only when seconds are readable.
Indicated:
h=6 m=34
